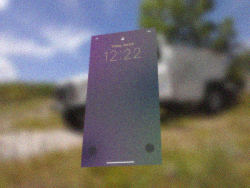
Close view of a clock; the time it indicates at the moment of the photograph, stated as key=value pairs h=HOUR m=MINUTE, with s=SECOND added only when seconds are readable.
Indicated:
h=12 m=22
